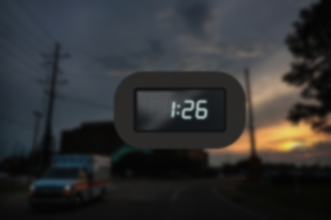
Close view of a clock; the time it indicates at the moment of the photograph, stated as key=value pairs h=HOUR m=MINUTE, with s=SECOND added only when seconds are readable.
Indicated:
h=1 m=26
